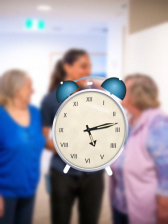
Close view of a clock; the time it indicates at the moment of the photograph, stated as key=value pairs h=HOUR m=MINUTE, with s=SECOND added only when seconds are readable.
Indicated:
h=5 m=13
